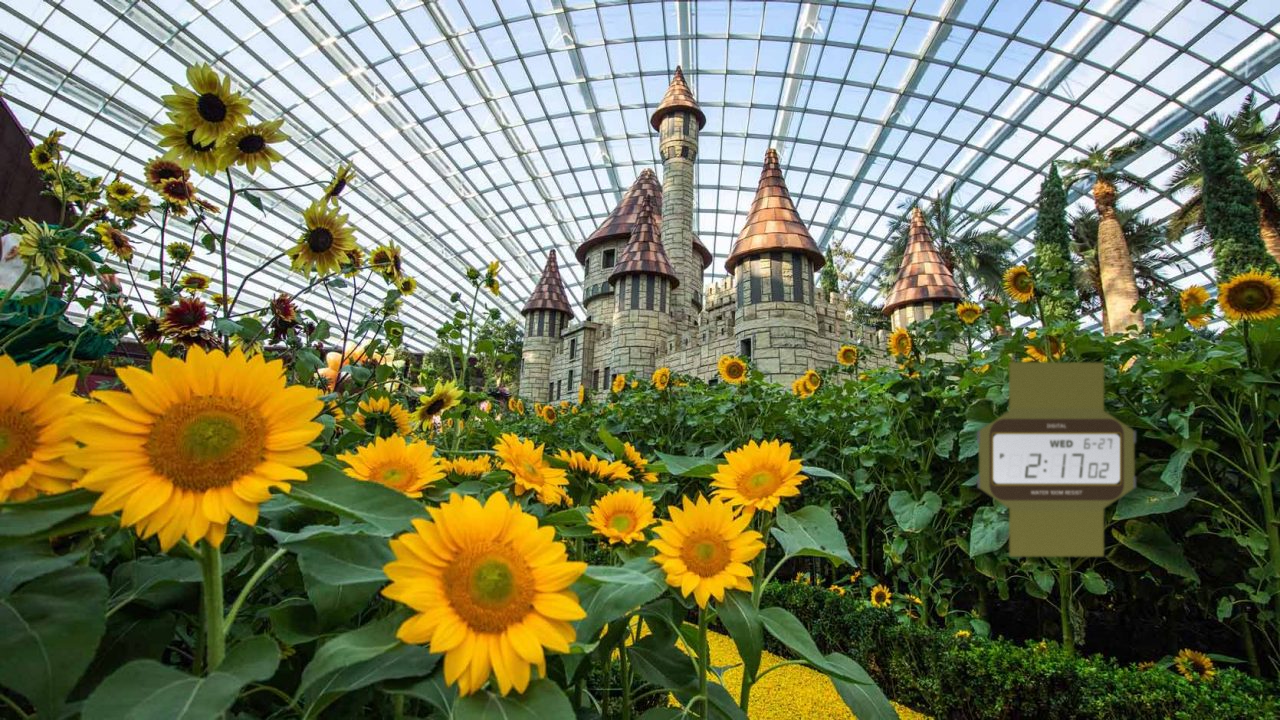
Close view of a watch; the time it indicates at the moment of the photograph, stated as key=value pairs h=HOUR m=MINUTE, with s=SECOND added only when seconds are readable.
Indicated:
h=2 m=17 s=2
